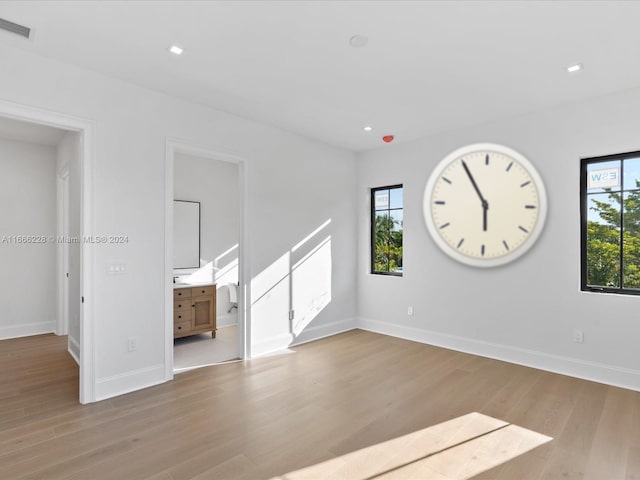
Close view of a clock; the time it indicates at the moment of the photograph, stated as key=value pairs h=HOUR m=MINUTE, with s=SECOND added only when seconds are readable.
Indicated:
h=5 m=55
